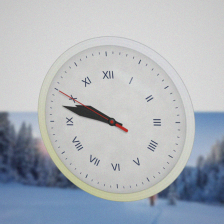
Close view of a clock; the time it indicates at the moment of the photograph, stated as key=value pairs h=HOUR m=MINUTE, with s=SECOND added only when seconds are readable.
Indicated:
h=9 m=47 s=50
